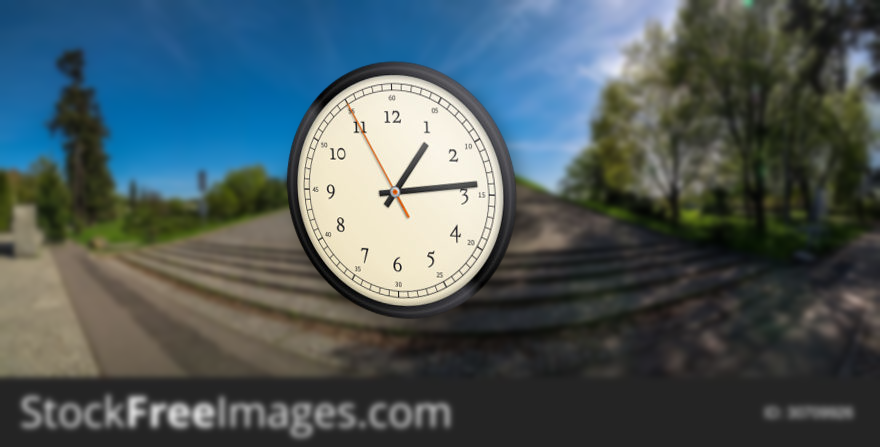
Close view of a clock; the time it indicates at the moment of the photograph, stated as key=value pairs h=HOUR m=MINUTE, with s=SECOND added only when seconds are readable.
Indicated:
h=1 m=13 s=55
